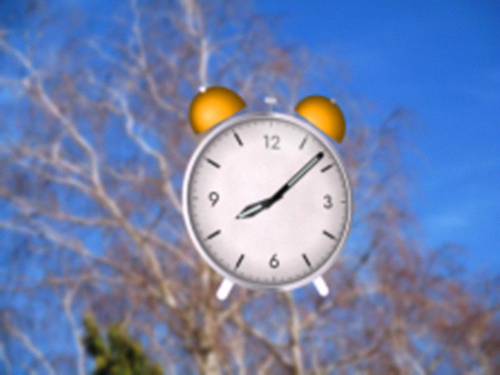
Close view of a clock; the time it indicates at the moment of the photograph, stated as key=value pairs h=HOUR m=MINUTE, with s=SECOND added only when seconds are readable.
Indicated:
h=8 m=8
